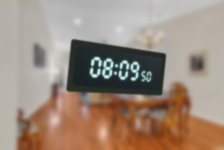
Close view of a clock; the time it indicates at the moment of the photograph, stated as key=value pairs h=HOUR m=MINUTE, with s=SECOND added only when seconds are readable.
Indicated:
h=8 m=9 s=50
